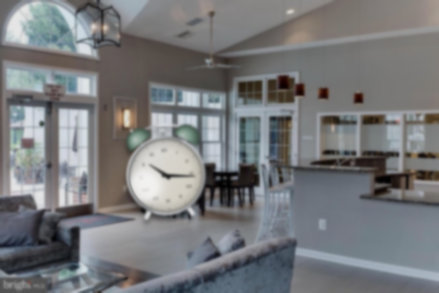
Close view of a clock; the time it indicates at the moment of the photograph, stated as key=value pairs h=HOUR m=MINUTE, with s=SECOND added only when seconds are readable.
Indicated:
h=10 m=16
